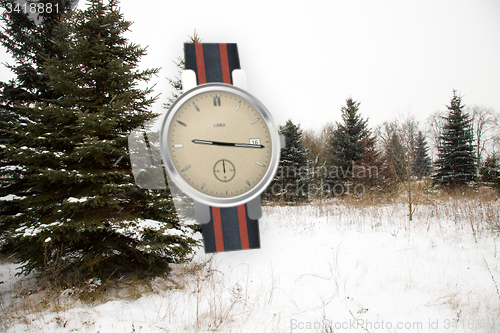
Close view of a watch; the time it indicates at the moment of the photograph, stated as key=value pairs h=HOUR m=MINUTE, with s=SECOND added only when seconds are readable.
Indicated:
h=9 m=16
